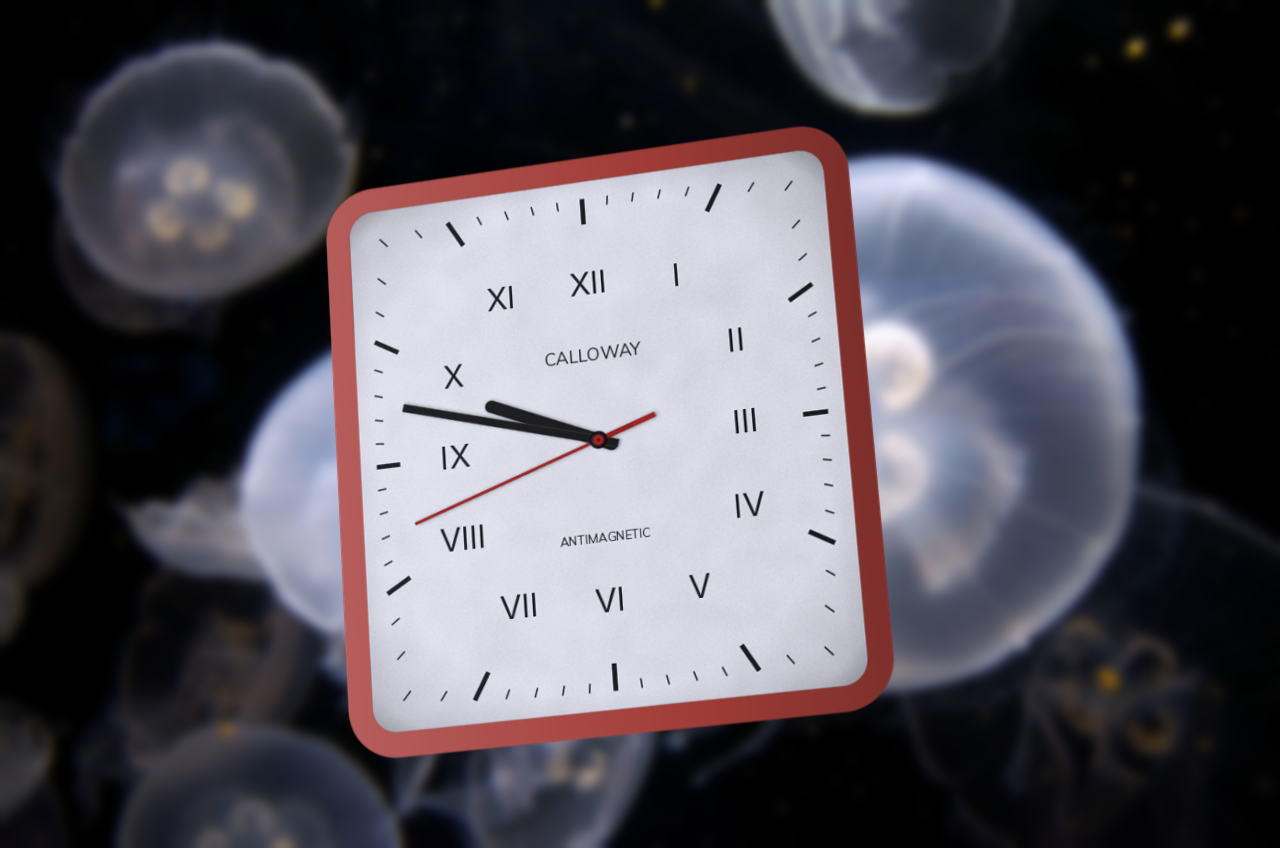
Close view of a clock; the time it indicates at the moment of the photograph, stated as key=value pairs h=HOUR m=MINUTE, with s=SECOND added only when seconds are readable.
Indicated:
h=9 m=47 s=42
